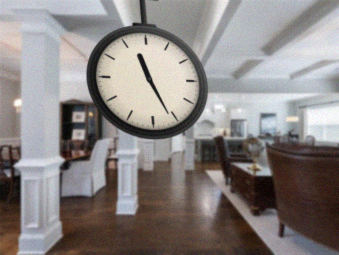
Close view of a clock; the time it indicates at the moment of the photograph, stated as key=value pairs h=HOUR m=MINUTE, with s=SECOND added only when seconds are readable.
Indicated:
h=11 m=26
